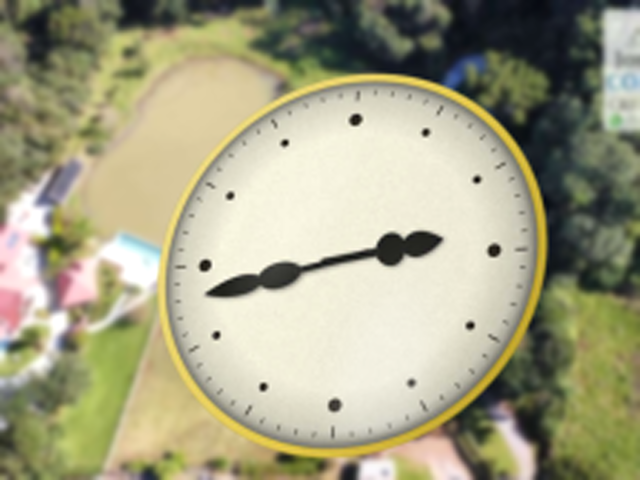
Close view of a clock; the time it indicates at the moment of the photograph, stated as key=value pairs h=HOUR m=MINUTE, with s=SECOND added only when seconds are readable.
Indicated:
h=2 m=43
